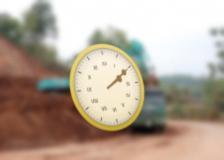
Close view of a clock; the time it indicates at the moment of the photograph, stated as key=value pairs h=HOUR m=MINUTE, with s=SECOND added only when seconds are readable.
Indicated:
h=2 m=10
